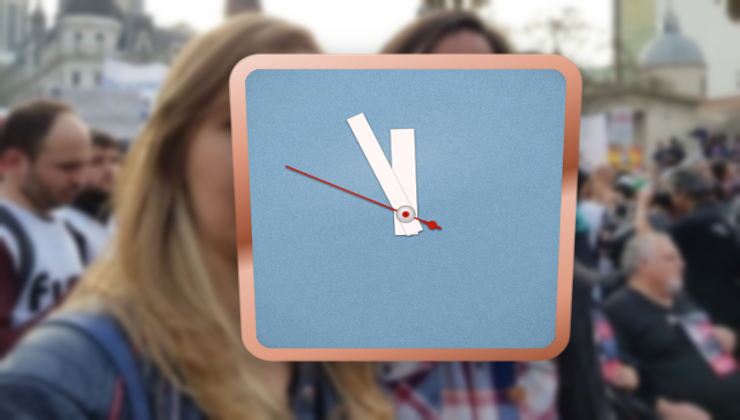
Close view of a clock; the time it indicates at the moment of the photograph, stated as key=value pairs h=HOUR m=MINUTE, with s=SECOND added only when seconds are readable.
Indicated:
h=11 m=55 s=49
